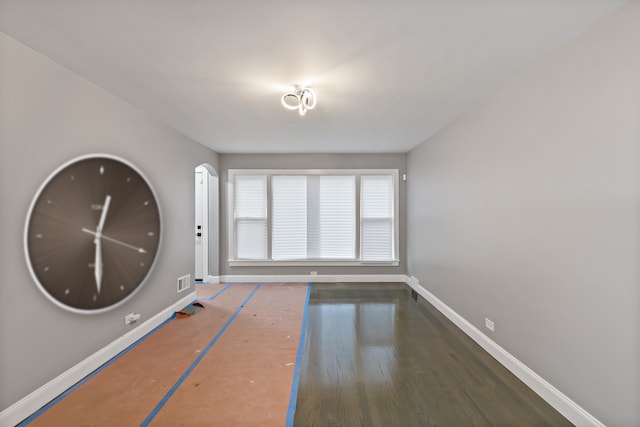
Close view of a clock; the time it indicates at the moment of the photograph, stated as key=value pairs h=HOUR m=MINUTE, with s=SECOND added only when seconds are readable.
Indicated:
h=12 m=29 s=18
